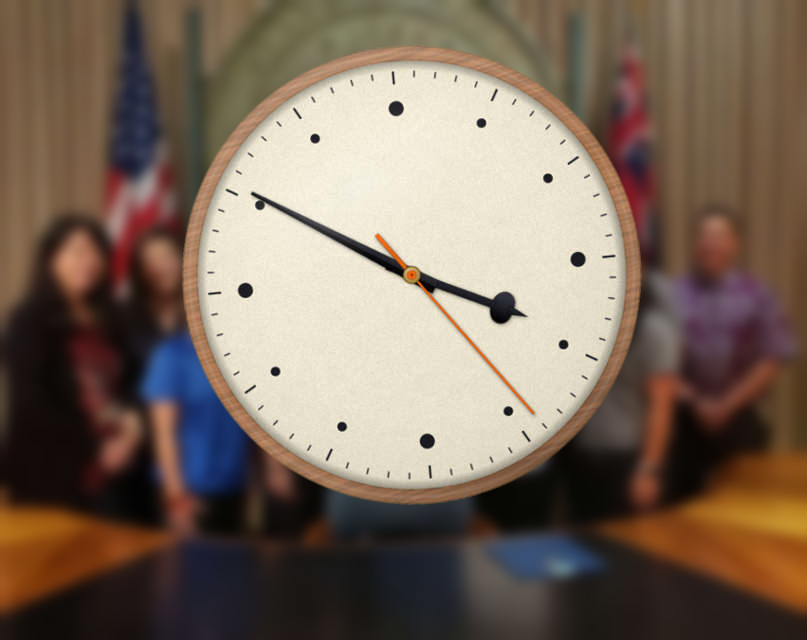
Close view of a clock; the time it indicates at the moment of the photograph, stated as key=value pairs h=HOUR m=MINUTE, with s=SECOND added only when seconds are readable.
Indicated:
h=3 m=50 s=24
